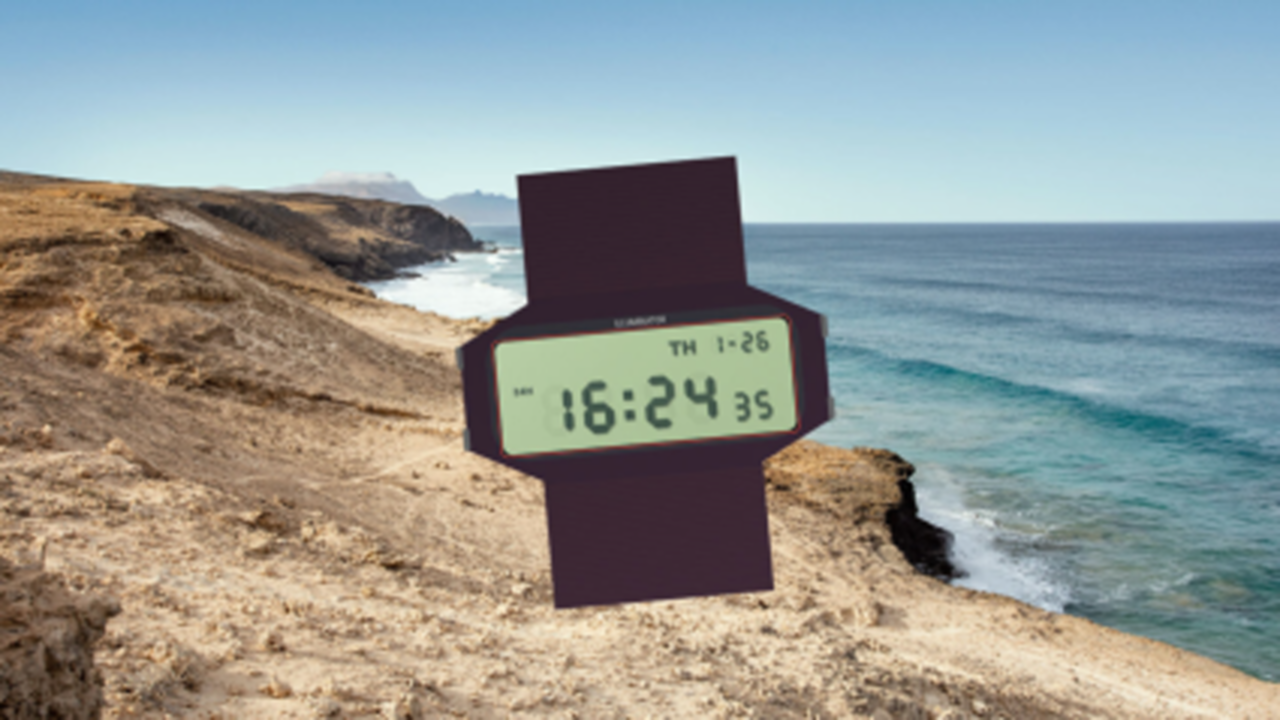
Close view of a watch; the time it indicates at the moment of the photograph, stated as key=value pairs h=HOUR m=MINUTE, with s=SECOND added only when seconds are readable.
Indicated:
h=16 m=24 s=35
